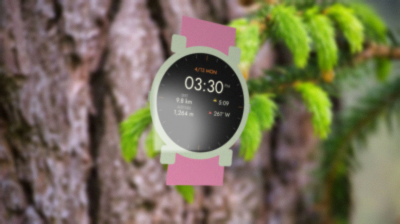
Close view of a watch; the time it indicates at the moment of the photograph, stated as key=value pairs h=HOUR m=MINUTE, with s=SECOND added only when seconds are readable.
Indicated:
h=3 m=30
